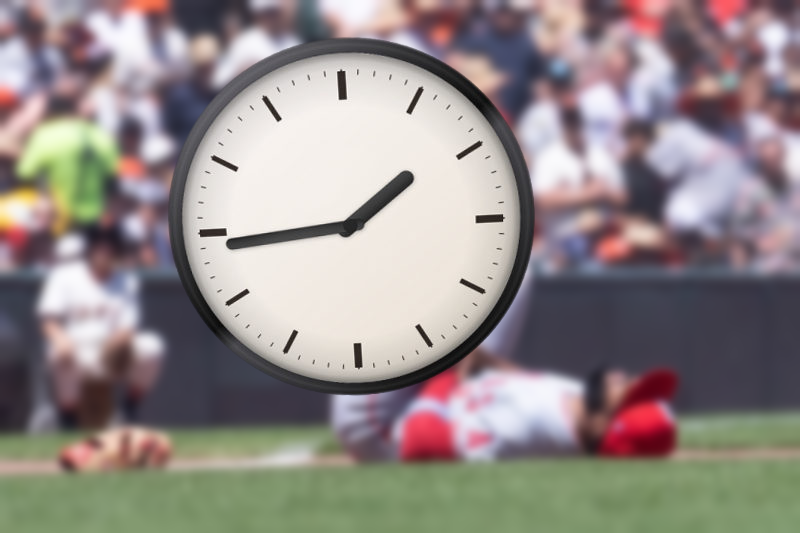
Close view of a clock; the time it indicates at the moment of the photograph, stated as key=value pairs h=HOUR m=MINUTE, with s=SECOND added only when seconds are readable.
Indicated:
h=1 m=44
